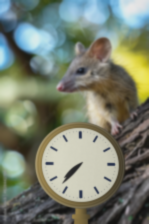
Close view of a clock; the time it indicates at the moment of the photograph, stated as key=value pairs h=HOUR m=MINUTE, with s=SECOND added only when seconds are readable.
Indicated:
h=7 m=37
